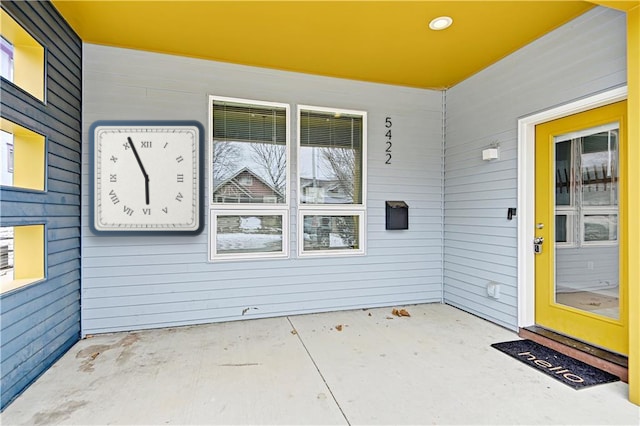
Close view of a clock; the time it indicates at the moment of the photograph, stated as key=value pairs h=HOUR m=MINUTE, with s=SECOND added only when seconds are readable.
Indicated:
h=5 m=56
